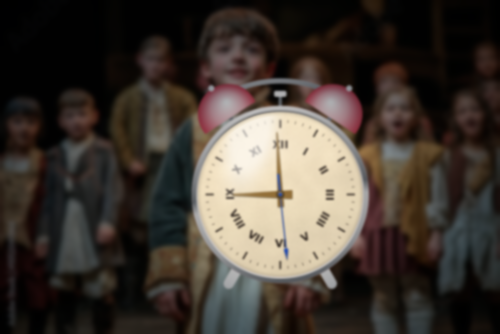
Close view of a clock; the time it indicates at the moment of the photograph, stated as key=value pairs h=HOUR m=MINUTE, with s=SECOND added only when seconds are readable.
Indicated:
h=8 m=59 s=29
